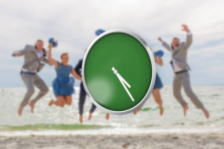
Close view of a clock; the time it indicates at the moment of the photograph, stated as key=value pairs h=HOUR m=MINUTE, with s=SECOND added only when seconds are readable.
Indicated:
h=4 m=24
